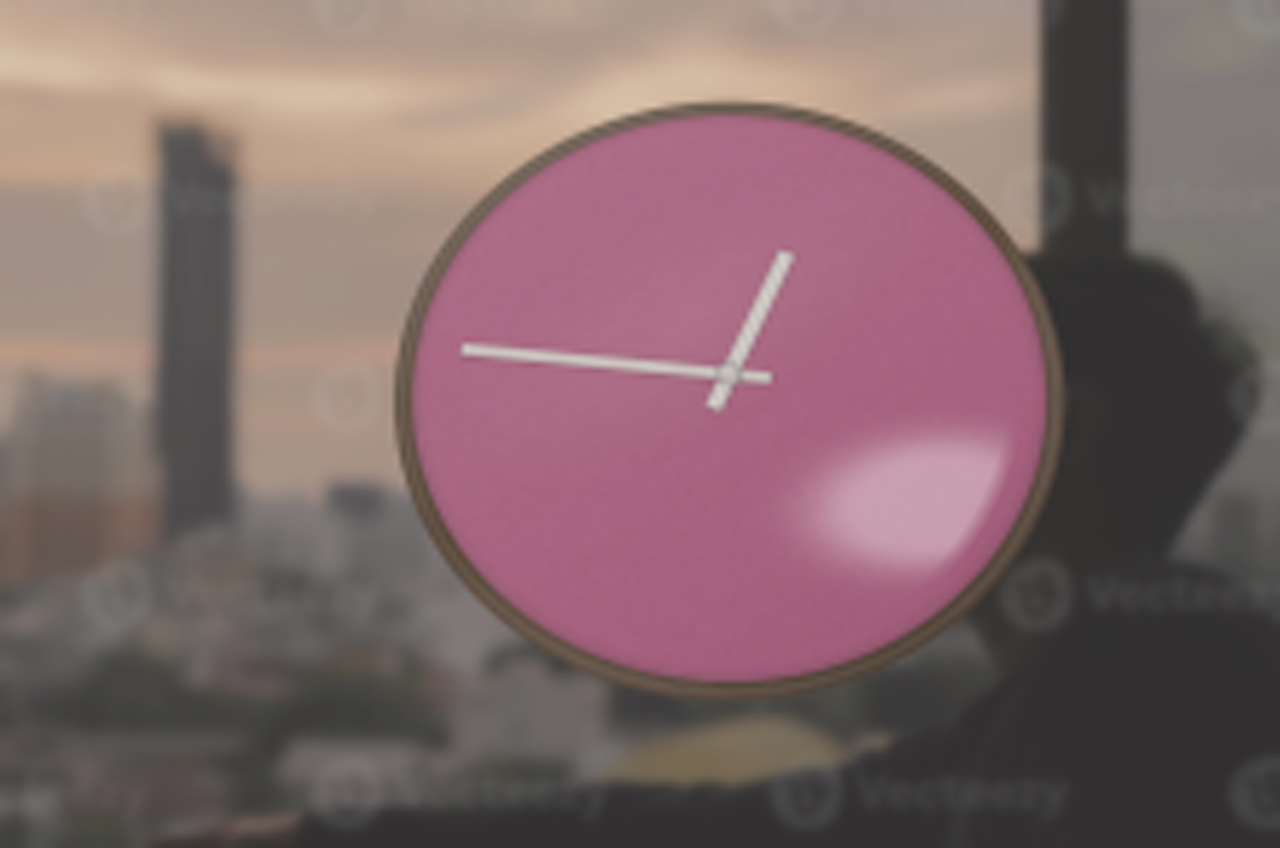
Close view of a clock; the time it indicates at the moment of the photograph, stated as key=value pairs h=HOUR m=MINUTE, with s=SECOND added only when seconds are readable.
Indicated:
h=12 m=46
